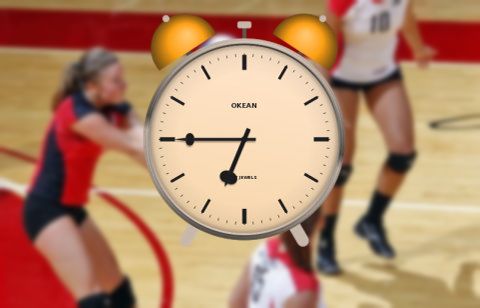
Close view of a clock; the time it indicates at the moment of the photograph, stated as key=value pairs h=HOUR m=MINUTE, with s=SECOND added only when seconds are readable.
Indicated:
h=6 m=45
